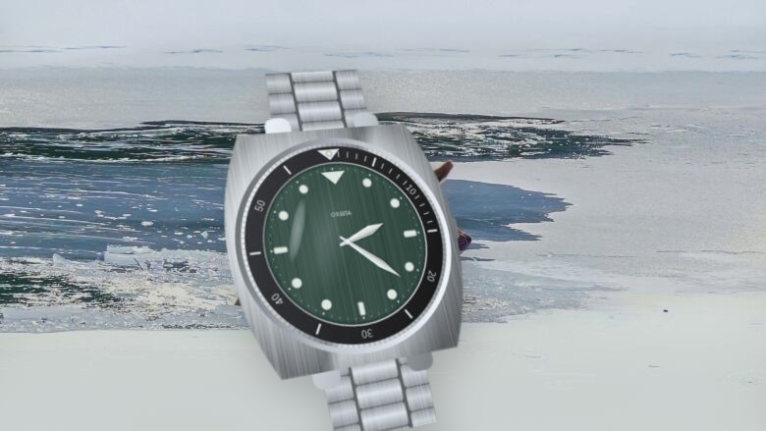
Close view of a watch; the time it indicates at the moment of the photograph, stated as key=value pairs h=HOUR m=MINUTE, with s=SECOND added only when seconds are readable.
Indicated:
h=2 m=22
